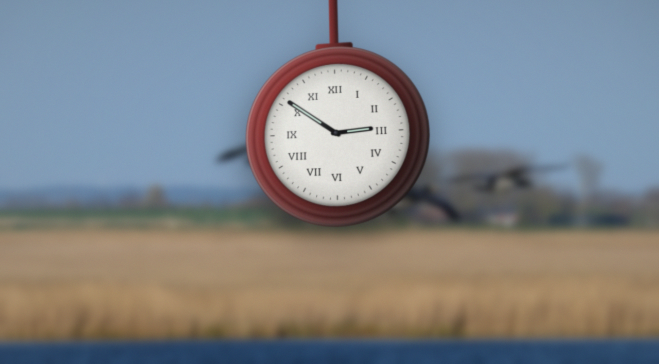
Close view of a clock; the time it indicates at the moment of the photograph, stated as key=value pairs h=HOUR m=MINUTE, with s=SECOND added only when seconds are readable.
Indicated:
h=2 m=51
